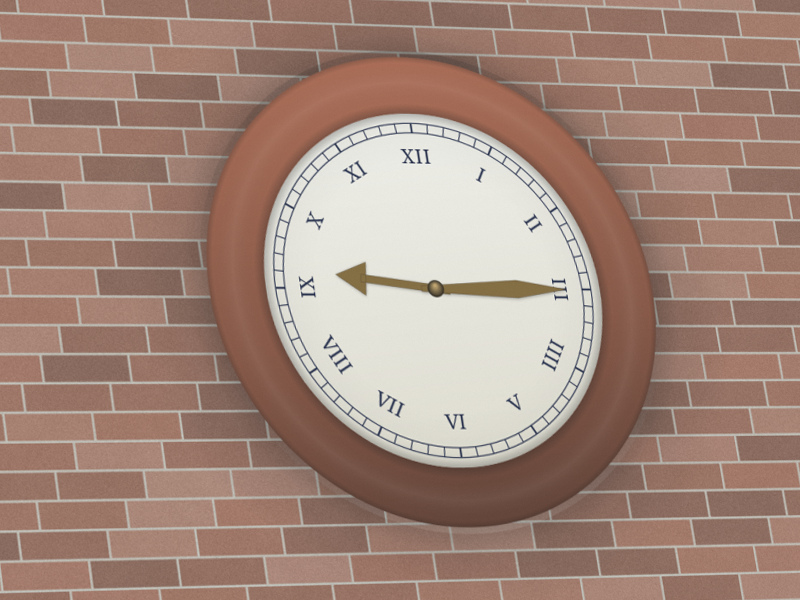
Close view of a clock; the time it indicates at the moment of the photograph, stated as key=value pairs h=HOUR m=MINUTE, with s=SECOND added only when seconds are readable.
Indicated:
h=9 m=15
